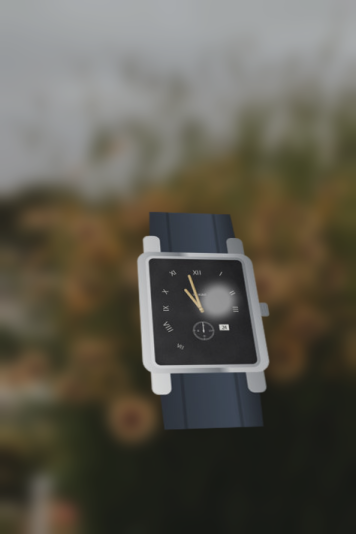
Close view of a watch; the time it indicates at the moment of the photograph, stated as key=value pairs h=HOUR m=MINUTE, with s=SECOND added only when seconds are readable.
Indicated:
h=10 m=58
